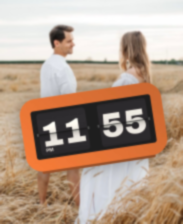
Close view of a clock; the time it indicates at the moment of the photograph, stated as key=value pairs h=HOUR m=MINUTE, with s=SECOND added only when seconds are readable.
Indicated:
h=11 m=55
